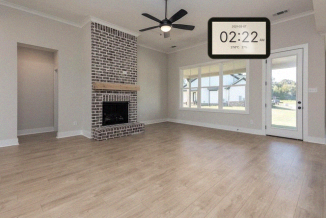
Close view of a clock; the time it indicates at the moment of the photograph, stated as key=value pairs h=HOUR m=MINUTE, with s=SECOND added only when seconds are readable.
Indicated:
h=2 m=22
